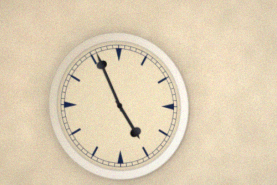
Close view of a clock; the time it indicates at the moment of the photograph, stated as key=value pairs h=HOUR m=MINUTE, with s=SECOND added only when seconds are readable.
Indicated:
h=4 m=56
